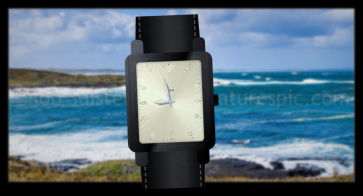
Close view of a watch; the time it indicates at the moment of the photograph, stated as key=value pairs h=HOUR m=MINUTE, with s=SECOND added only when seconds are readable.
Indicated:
h=8 m=58
